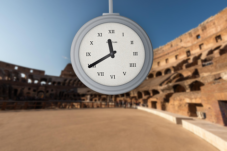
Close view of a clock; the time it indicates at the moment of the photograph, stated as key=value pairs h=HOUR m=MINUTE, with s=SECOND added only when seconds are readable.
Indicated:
h=11 m=40
